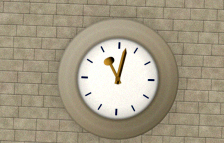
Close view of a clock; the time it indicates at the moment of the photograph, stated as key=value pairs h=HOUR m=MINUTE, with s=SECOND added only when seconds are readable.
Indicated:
h=11 m=2
